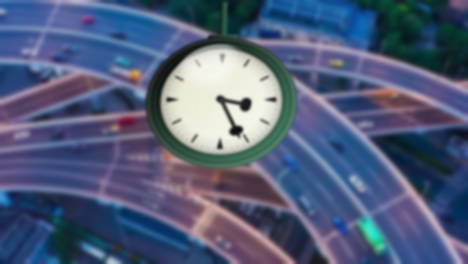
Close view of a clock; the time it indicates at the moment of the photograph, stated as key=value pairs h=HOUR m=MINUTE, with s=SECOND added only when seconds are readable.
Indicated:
h=3 m=26
